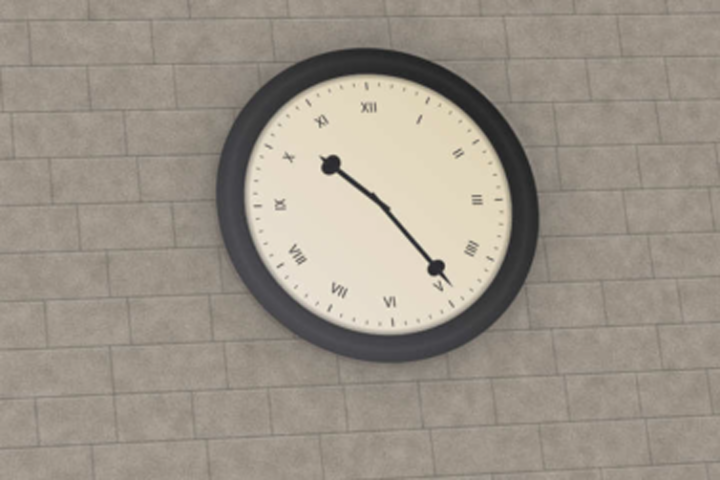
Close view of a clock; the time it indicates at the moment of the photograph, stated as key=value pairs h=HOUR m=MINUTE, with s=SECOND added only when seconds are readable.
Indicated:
h=10 m=24
